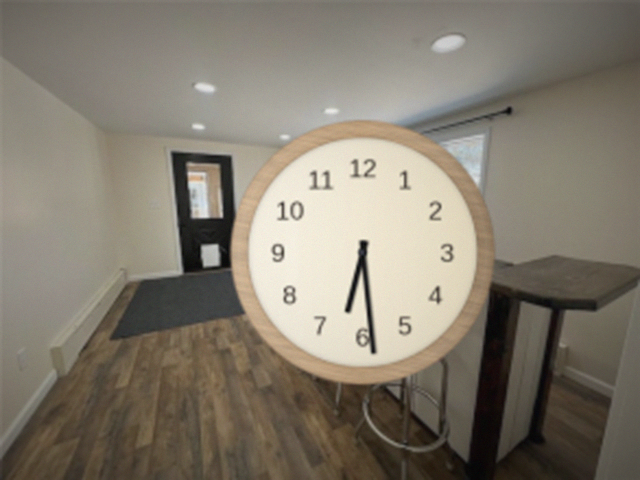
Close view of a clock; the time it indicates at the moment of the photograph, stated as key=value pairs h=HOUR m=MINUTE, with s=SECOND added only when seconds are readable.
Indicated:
h=6 m=29
